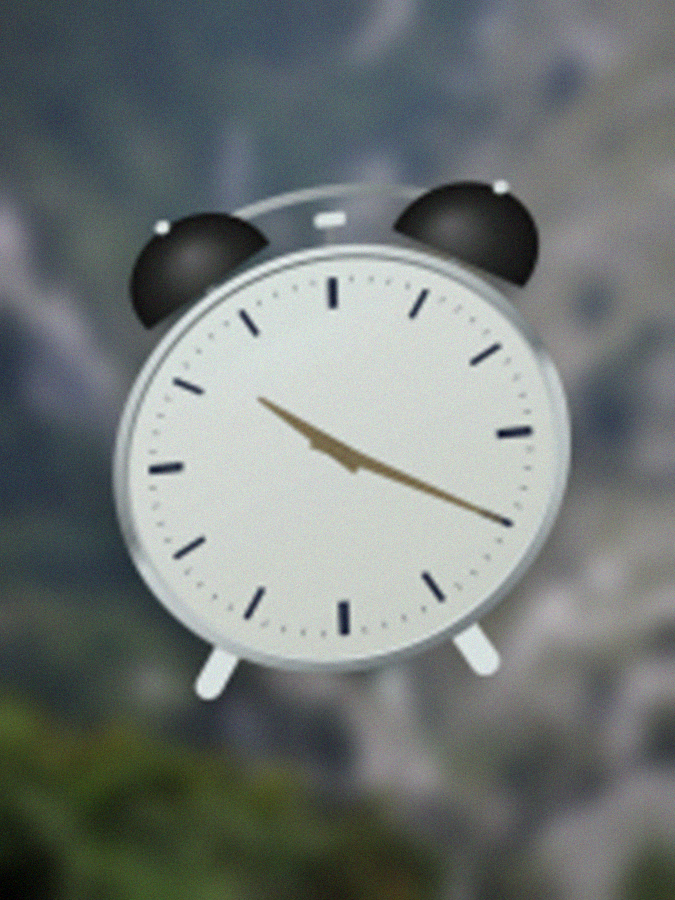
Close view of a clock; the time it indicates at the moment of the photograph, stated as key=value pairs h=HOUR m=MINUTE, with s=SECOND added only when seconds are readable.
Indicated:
h=10 m=20
